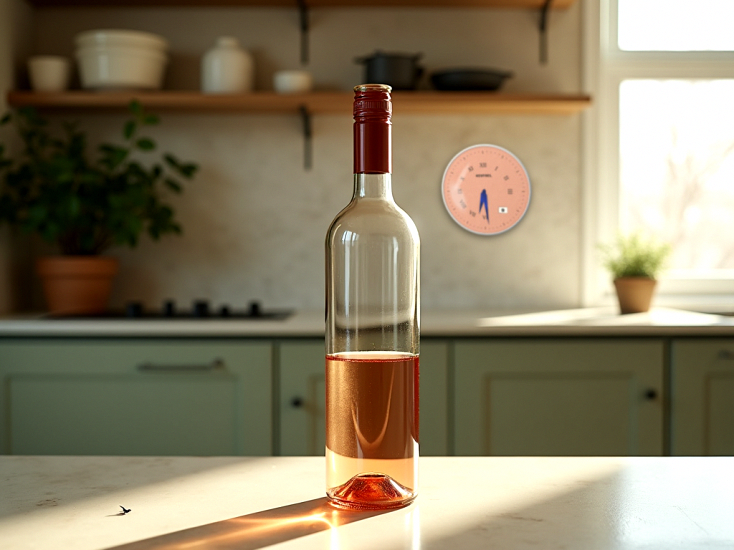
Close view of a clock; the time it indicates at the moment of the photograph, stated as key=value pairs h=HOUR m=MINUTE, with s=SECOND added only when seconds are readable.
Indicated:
h=6 m=29
